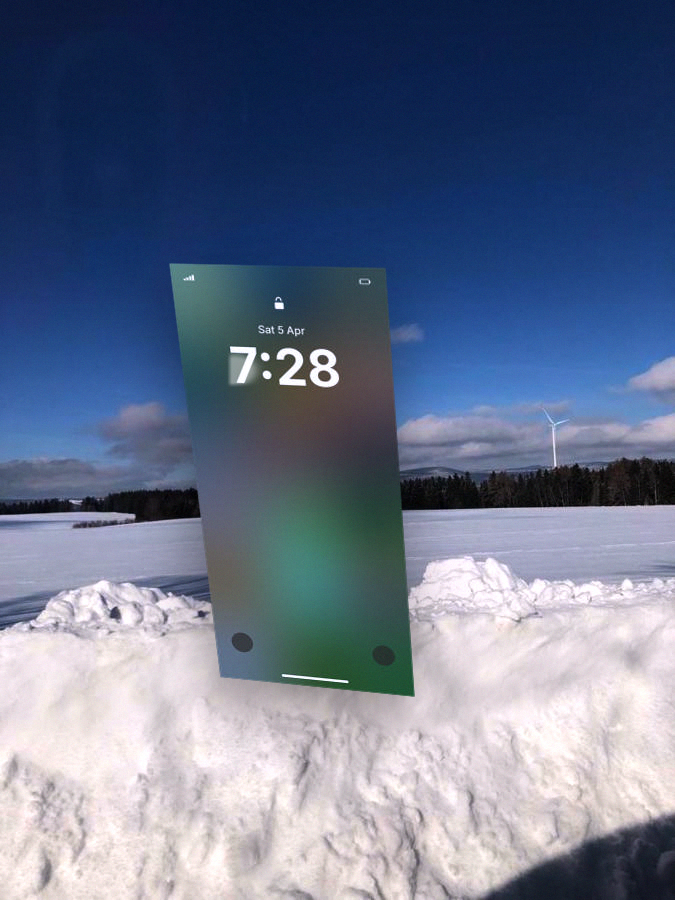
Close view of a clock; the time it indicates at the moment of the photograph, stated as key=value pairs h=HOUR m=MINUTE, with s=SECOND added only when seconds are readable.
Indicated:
h=7 m=28
